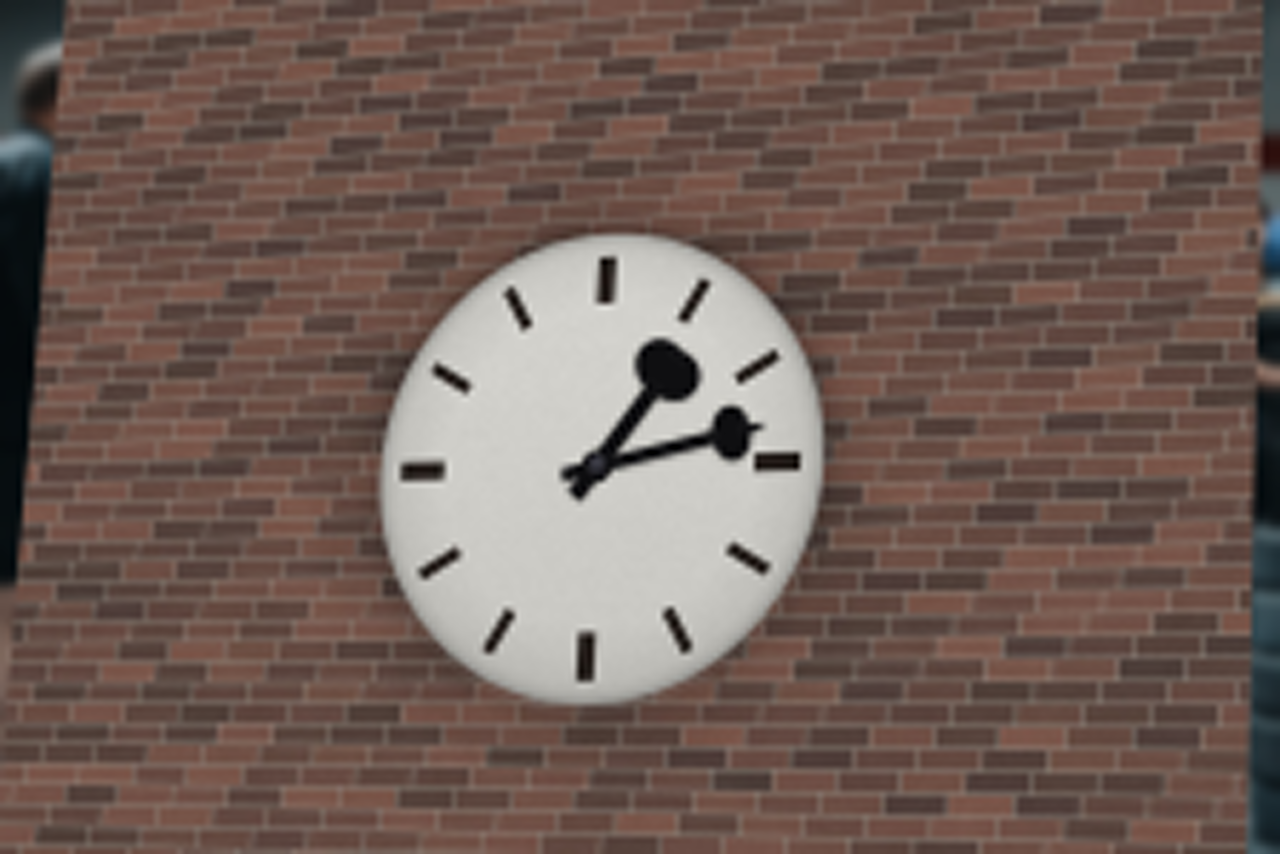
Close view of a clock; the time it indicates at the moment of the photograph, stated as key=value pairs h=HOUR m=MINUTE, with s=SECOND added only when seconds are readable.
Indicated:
h=1 m=13
